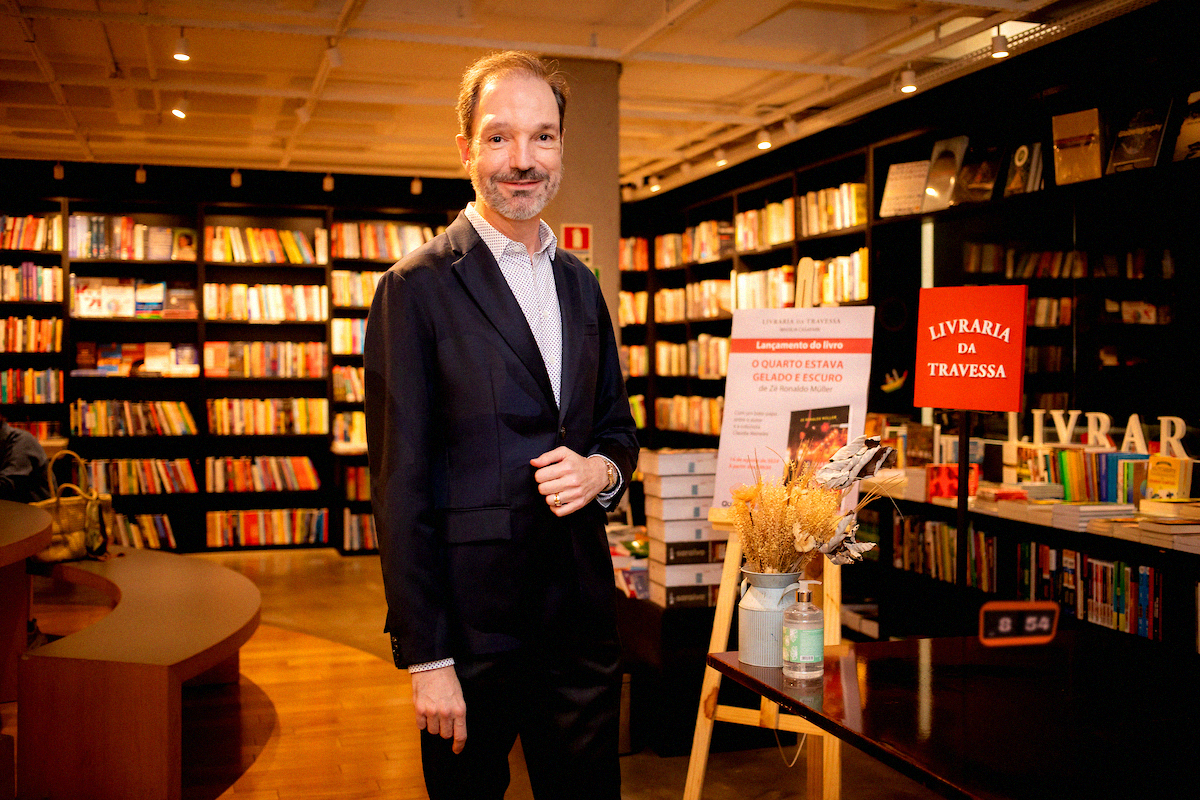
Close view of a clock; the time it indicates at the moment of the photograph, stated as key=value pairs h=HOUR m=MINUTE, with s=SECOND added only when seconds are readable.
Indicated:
h=8 m=54
